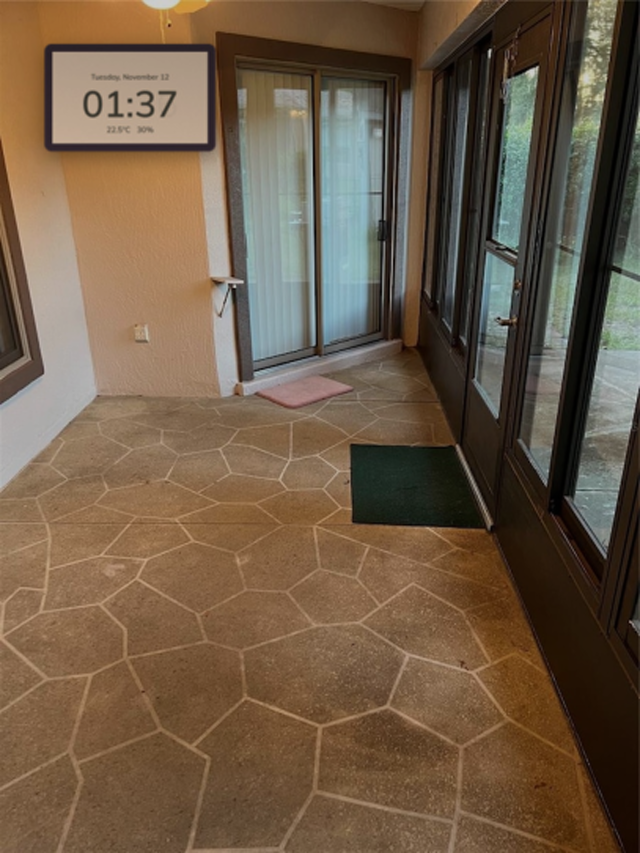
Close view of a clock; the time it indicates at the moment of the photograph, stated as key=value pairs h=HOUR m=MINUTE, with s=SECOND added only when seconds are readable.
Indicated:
h=1 m=37
